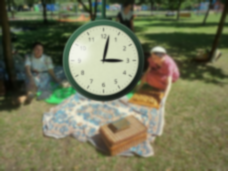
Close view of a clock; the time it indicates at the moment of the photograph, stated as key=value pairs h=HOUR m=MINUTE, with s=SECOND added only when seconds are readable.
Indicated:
h=3 m=2
